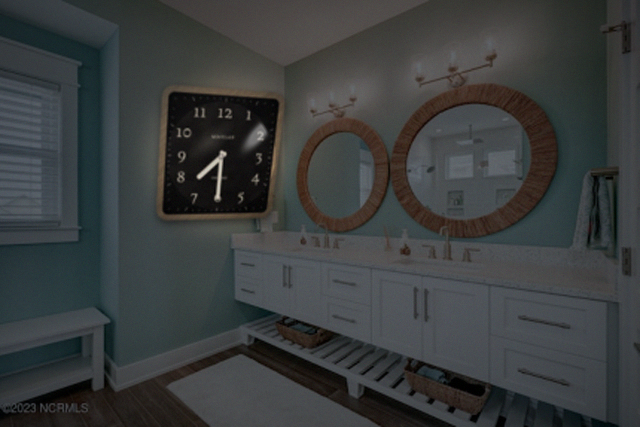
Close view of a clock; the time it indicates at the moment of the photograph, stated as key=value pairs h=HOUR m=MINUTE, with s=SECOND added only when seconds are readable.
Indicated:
h=7 m=30
